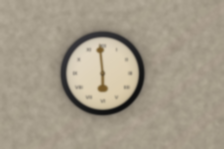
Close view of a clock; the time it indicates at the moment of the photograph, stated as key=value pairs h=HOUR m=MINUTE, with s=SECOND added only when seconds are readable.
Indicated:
h=5 m=59
